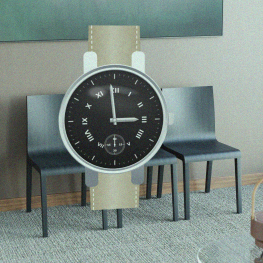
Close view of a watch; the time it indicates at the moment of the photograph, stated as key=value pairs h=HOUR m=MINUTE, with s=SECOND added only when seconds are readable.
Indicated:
h=2 m=59
